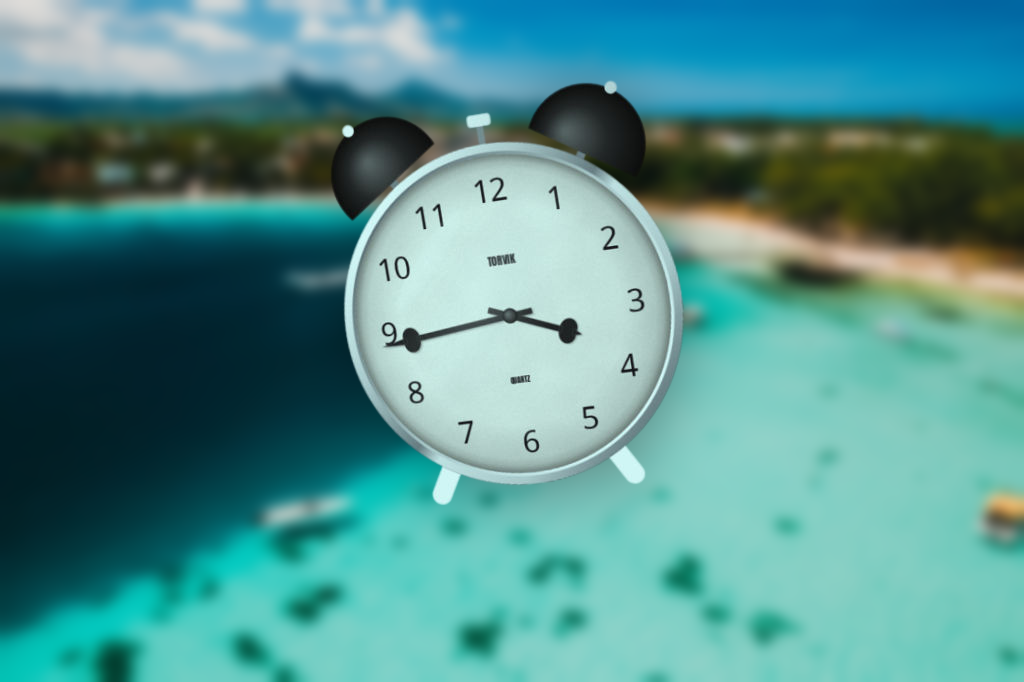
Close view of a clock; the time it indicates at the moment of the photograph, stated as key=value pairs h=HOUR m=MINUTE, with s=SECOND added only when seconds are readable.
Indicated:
h=3 m=44
